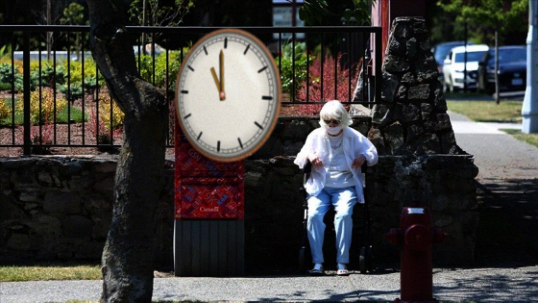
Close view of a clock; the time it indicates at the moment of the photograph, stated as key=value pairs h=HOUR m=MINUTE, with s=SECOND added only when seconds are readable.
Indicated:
h=10 m=59
